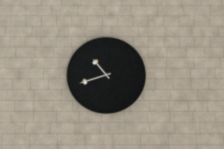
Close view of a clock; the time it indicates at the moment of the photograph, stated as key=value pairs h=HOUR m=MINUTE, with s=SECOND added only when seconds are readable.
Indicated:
h=10 m=42
